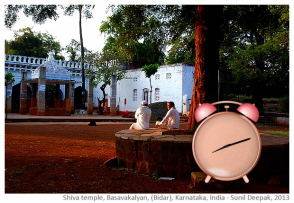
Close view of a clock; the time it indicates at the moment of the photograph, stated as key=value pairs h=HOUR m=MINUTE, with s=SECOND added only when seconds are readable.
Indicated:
h=8 m=12
